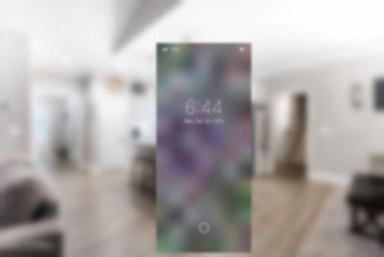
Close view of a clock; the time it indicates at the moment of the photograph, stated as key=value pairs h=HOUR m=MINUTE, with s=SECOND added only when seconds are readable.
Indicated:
h=6 m=44
